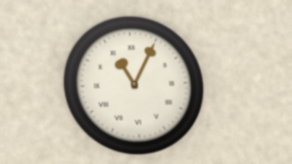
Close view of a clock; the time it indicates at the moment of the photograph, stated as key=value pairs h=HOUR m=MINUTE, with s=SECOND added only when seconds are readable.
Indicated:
h=11 m=5
